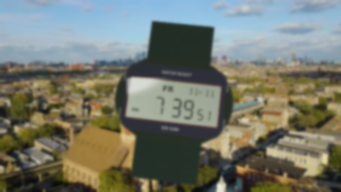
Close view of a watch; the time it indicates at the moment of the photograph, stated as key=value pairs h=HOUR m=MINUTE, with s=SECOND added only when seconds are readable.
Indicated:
h=7 m=39
